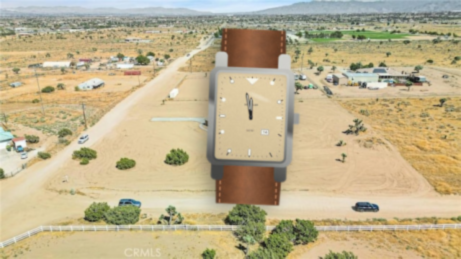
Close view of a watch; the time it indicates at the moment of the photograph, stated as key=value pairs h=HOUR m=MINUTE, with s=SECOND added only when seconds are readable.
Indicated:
h=11 m=58
